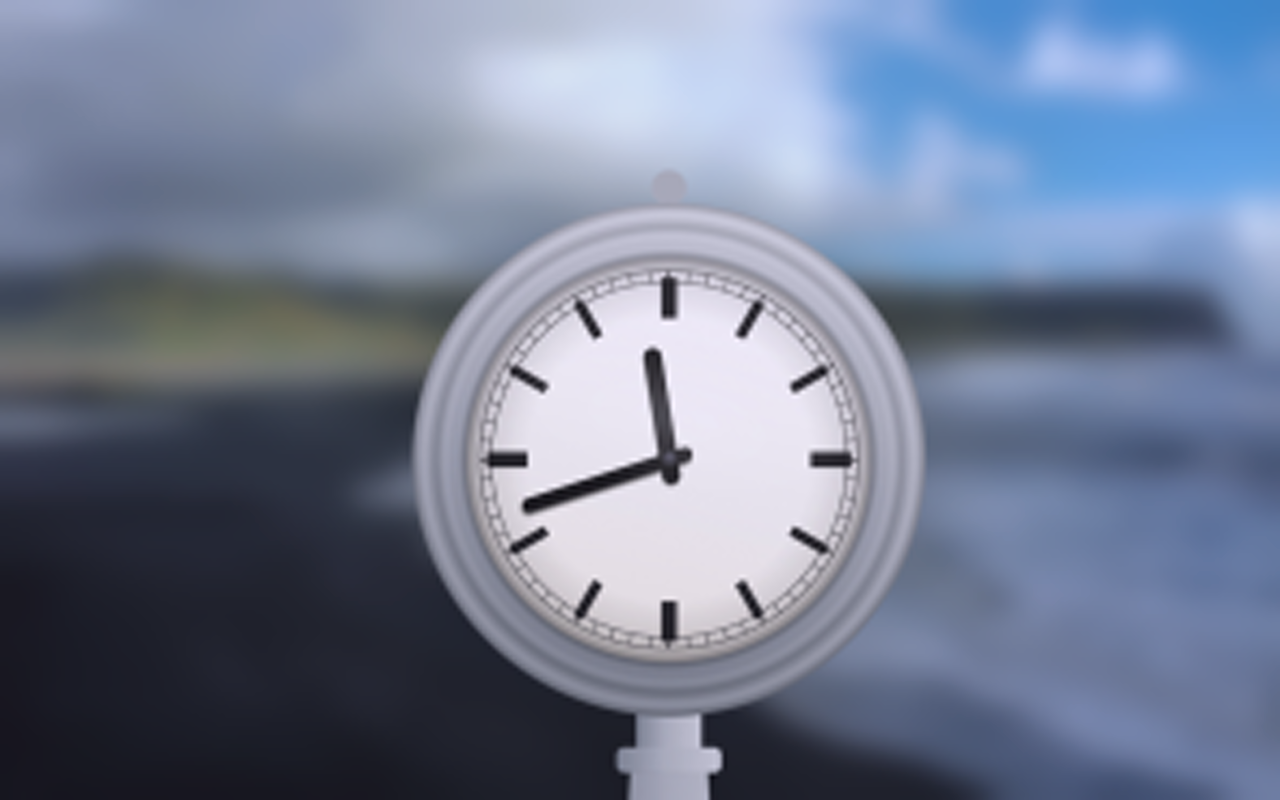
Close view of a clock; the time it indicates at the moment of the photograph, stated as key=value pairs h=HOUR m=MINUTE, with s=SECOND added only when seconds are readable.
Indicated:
h=11 m=42
